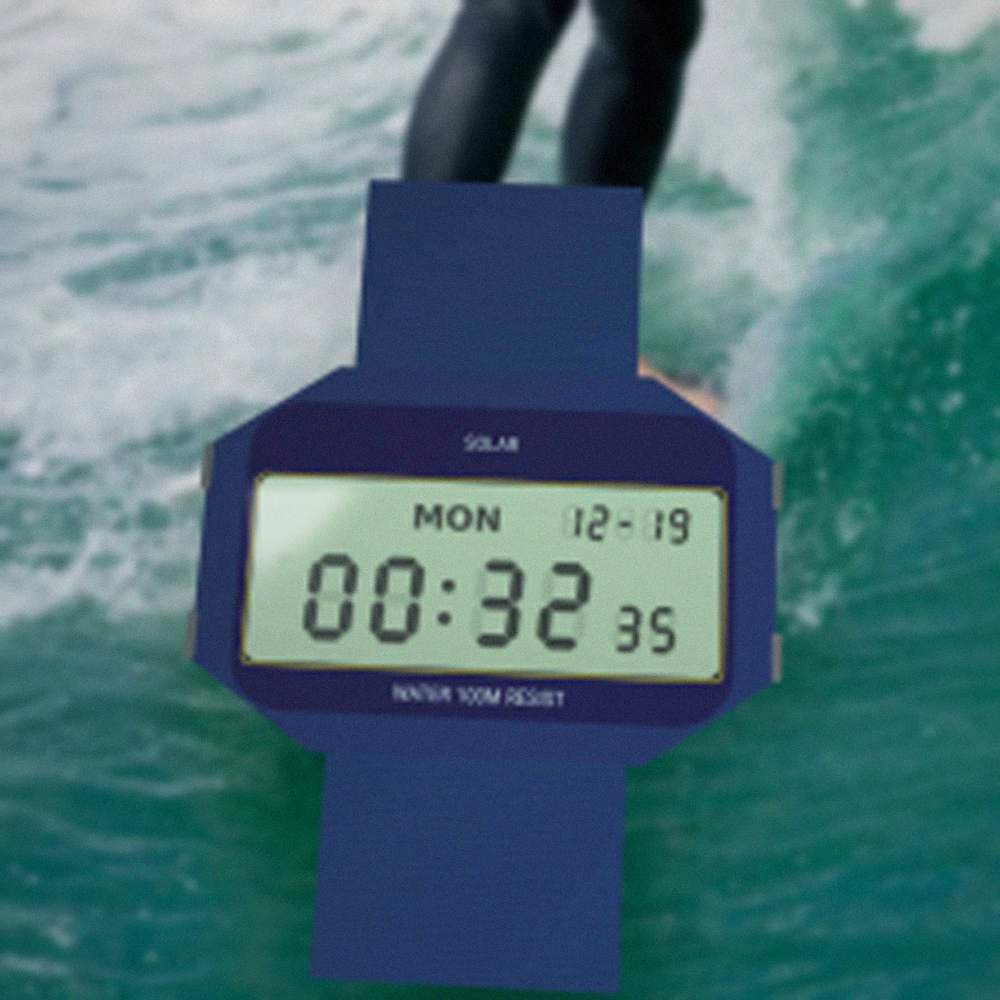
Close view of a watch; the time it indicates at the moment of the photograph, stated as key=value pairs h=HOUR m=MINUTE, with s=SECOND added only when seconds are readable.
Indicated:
h=0 m=32 s=35
